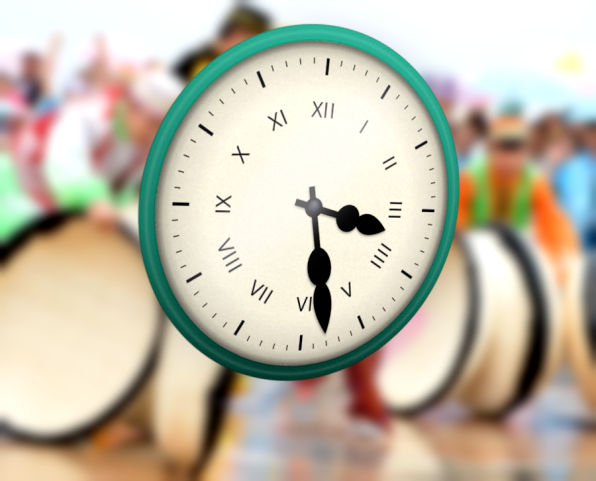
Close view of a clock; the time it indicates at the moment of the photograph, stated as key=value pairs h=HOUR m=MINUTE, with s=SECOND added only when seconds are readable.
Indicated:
h=3 m=28
